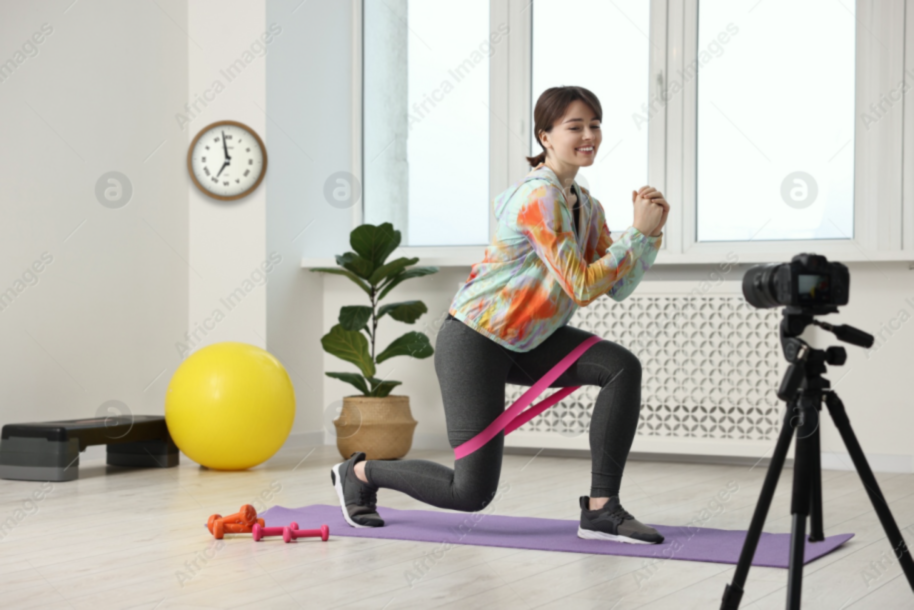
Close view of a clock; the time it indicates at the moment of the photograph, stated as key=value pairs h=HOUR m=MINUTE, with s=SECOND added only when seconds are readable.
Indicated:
h=6 m=58
